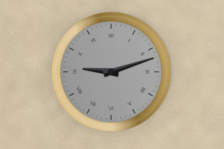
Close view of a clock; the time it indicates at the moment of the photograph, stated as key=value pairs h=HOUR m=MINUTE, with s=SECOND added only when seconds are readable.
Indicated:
h=9 m=12
